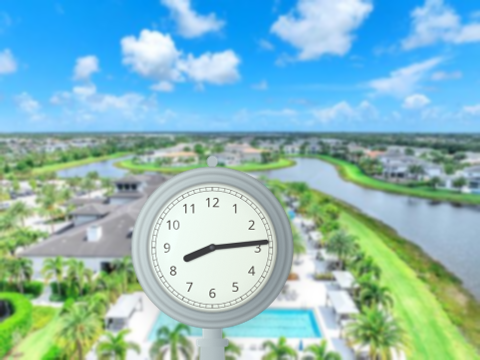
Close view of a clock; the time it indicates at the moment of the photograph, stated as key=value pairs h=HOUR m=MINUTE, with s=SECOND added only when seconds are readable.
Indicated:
h=8 m=14
